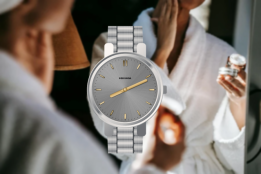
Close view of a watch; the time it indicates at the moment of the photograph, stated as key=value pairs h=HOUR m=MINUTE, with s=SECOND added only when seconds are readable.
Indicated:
h=8 m=11
